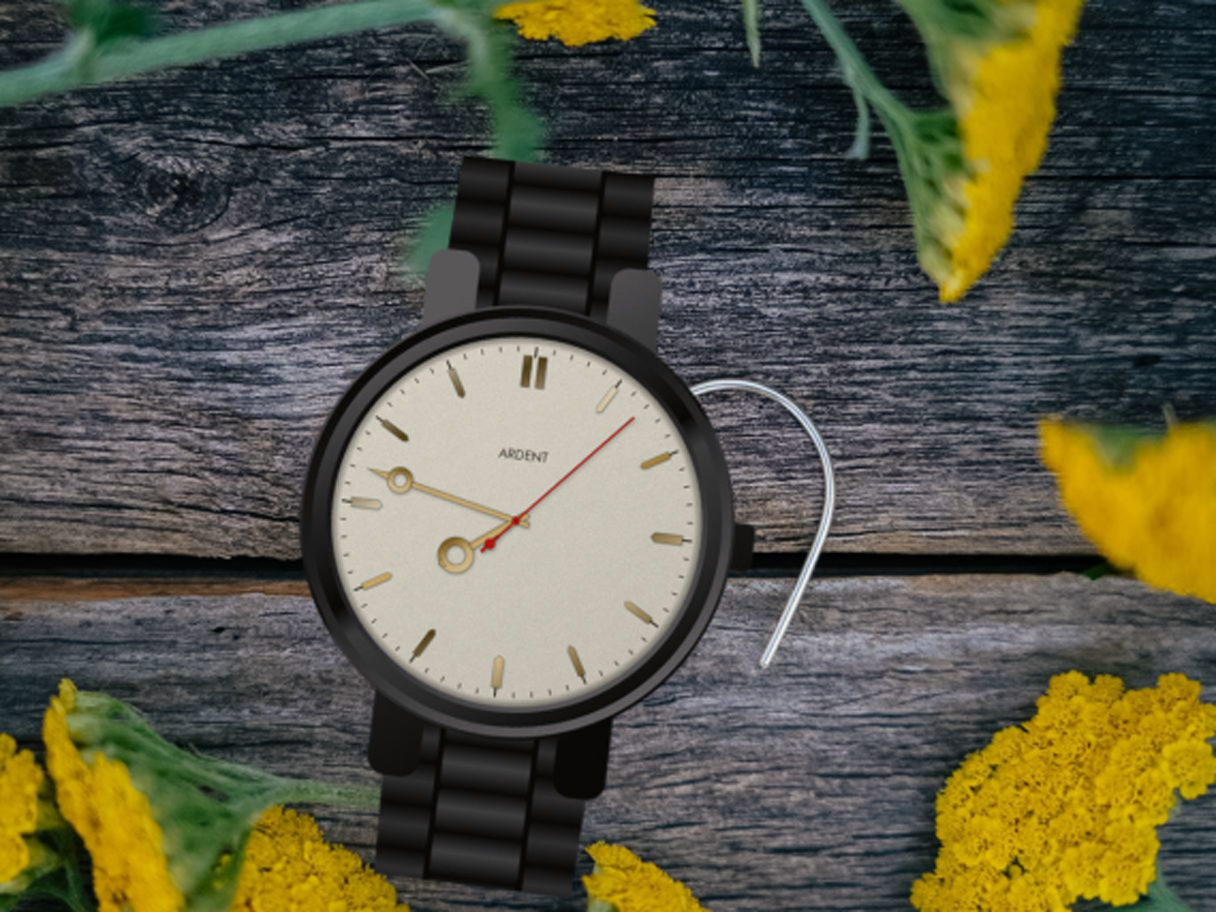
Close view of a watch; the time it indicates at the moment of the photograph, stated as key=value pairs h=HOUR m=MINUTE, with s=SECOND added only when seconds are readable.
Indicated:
h=7 m=47 s=7
